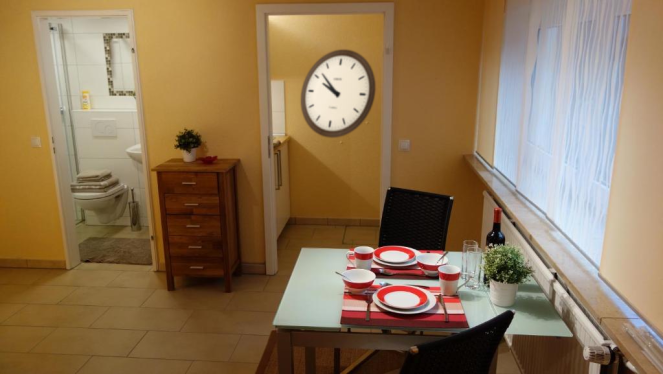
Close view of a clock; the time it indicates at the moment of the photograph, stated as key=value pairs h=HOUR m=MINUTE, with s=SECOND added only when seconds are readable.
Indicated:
h=9 m=52
